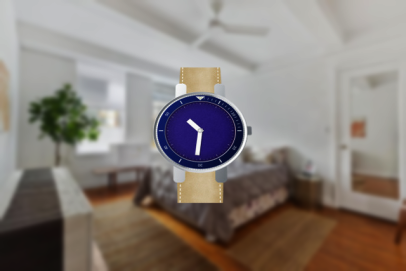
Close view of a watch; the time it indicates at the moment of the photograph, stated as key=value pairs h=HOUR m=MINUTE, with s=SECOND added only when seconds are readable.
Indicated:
h=10 m=31
